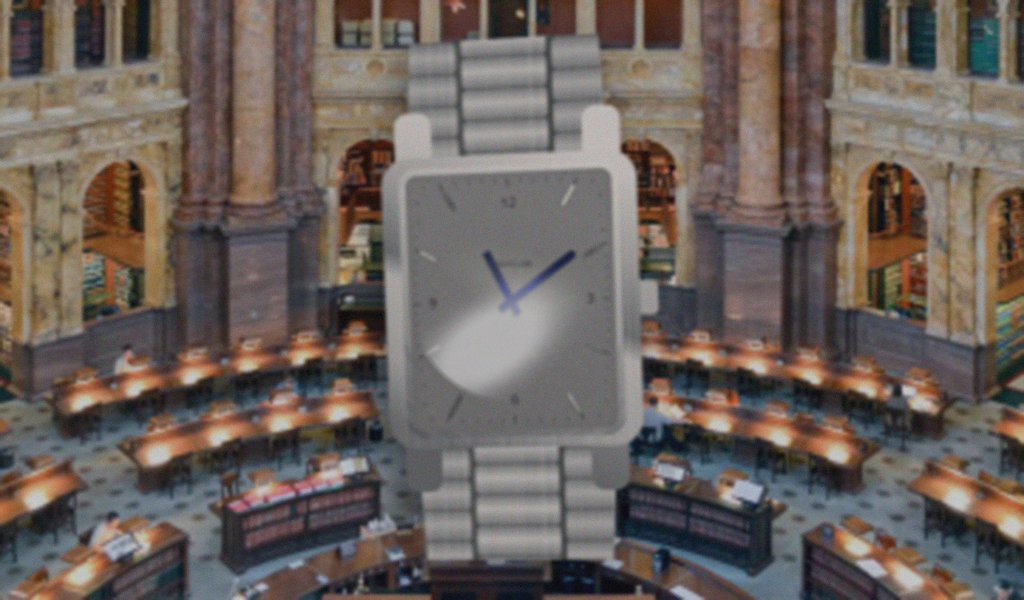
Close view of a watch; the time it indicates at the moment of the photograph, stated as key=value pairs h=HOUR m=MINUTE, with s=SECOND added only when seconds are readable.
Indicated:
h=11 m=9
